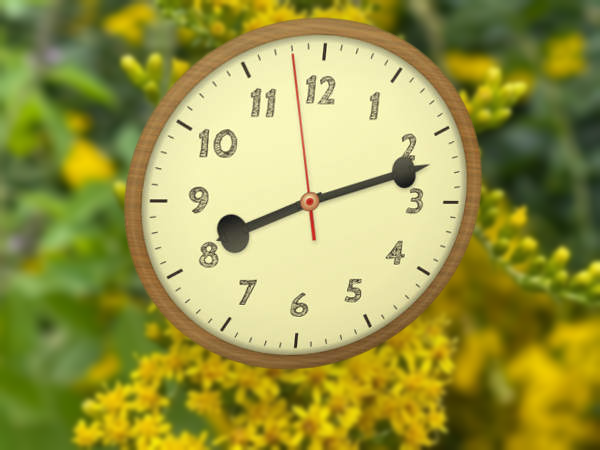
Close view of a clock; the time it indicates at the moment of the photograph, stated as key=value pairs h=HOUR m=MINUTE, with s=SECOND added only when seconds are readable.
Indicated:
h=8 m=11 s=58
